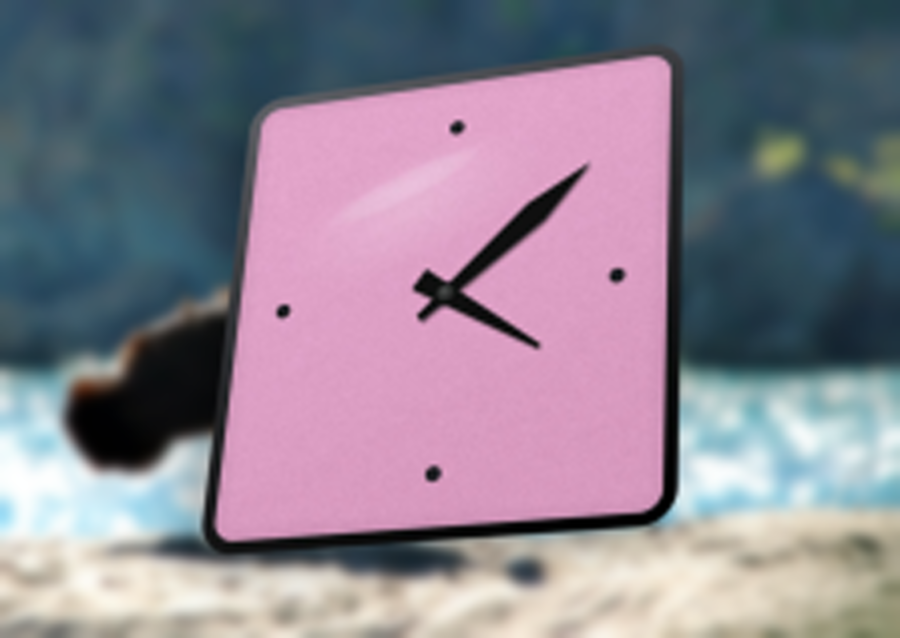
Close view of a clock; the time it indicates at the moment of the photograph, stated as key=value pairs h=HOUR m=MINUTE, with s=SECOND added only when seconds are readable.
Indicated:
h=4 m=8
